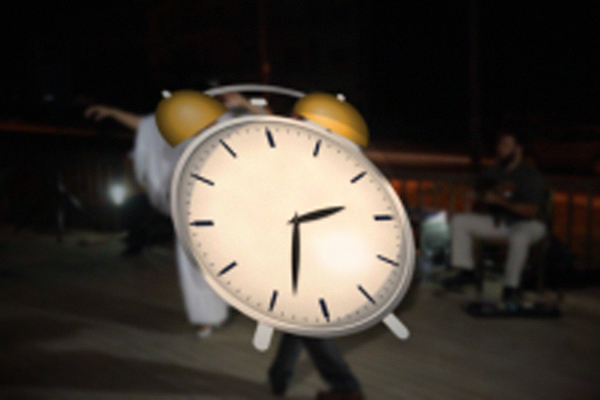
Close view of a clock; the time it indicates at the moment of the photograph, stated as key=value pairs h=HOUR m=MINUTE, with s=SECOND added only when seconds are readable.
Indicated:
h=2 m=33
